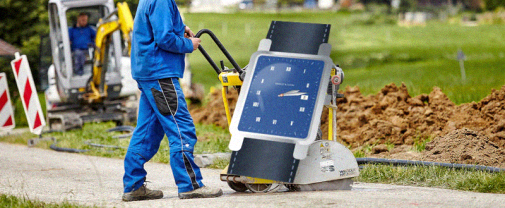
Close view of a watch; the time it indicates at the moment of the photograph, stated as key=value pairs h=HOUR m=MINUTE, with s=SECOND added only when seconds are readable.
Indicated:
h=2 m=13
